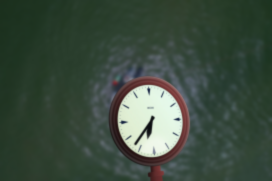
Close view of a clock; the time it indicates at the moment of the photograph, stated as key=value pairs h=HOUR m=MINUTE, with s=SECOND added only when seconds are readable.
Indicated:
h=6 m=37
